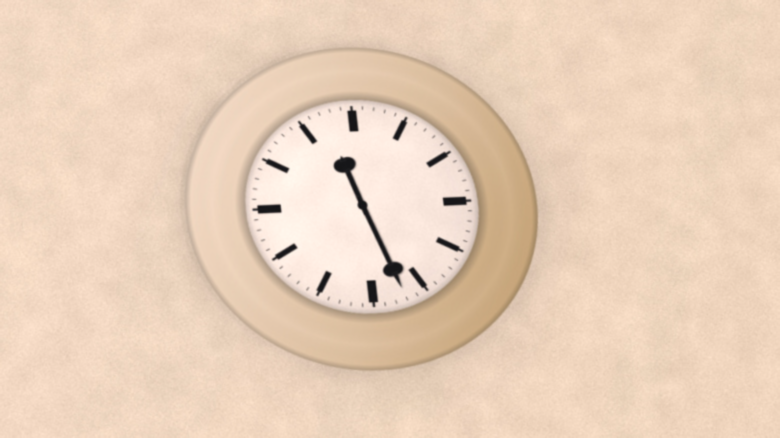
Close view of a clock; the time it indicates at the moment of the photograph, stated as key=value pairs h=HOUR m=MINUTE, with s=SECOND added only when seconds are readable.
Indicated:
h=11 m=27
